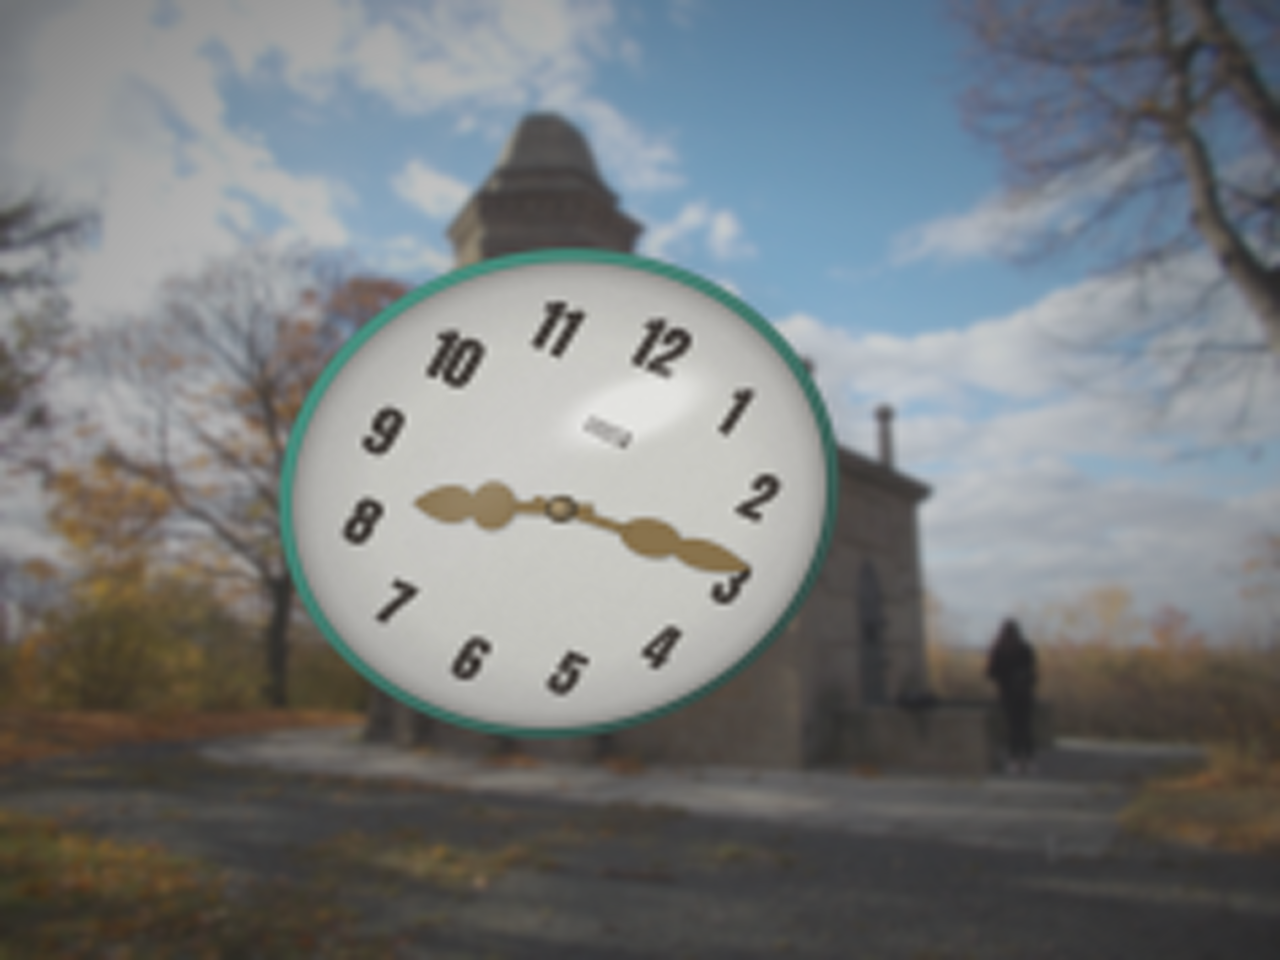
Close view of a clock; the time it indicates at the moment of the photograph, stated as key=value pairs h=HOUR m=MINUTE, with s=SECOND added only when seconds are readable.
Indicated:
h=8 m=14
